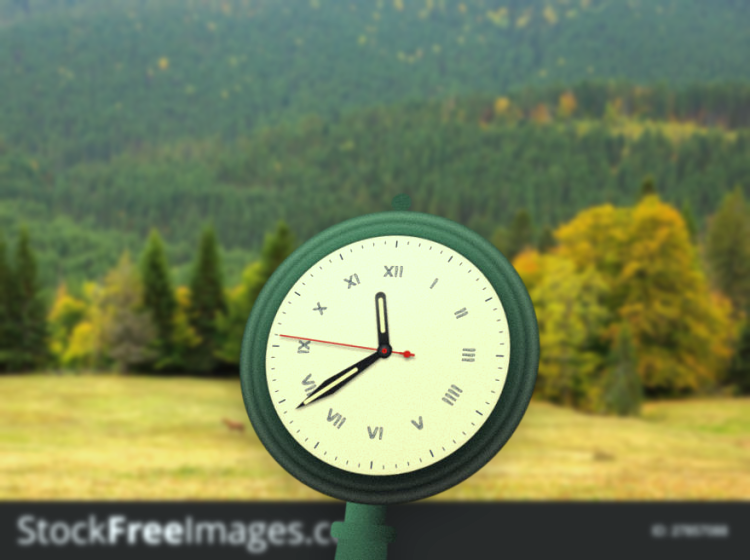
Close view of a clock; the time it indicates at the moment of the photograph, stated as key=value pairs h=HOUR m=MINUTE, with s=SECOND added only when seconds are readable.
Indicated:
h=11 m=38 s=46
